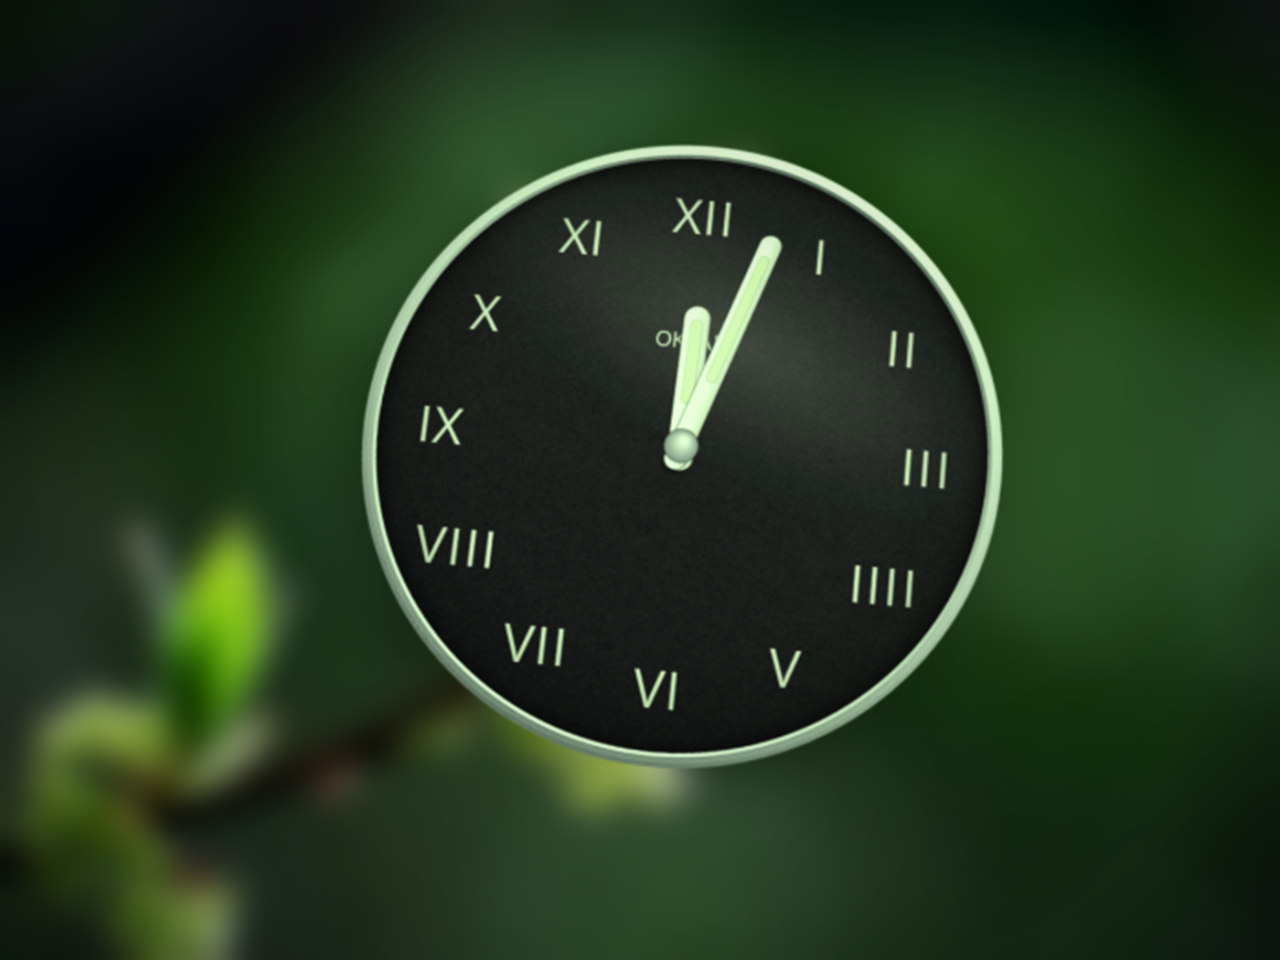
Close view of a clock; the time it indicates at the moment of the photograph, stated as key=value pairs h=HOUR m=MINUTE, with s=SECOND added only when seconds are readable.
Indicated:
h=12 m=3
